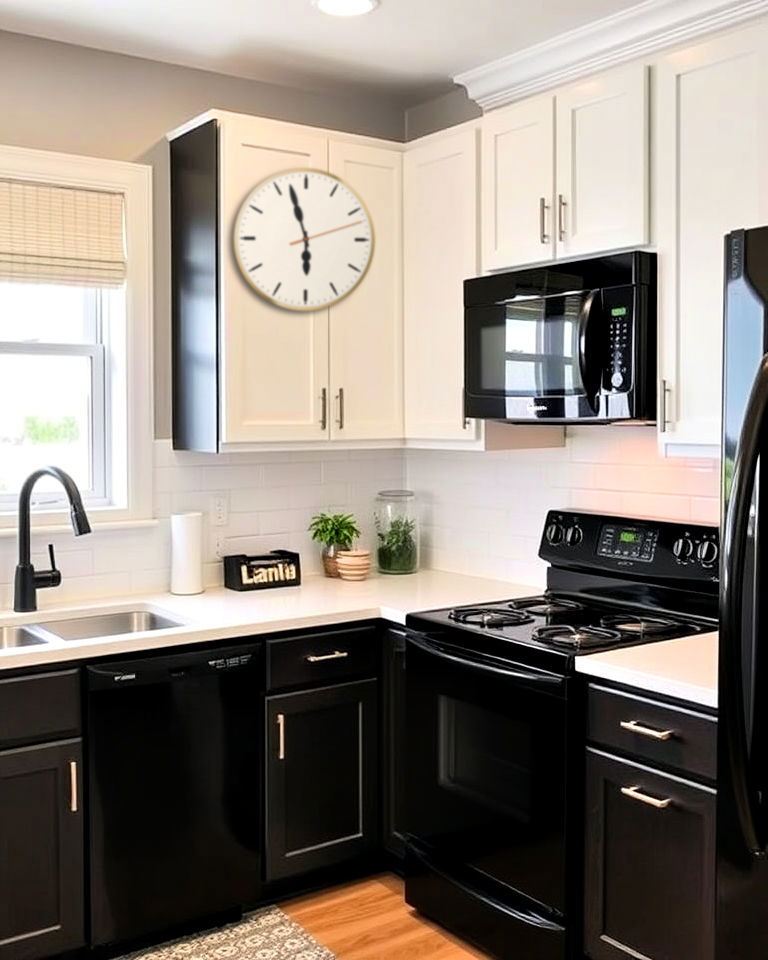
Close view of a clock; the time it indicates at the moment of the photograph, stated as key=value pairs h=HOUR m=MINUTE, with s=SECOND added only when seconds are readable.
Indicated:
h=5 m=57 s=12
